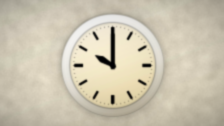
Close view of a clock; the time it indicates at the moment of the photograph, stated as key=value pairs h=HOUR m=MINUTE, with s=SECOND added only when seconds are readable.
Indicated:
h=10 m=0
